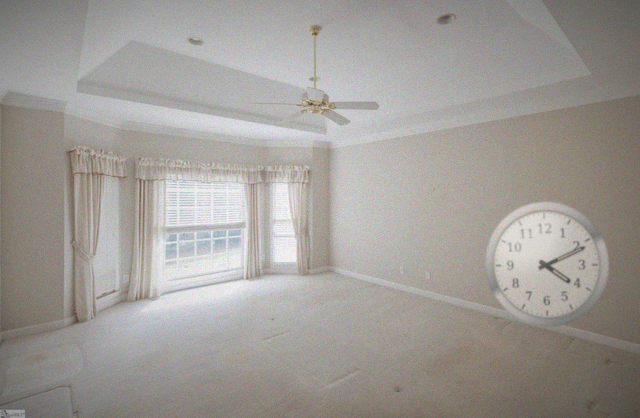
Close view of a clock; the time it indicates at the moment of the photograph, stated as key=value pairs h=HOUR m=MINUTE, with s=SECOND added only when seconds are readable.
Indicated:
h=4 m=11
